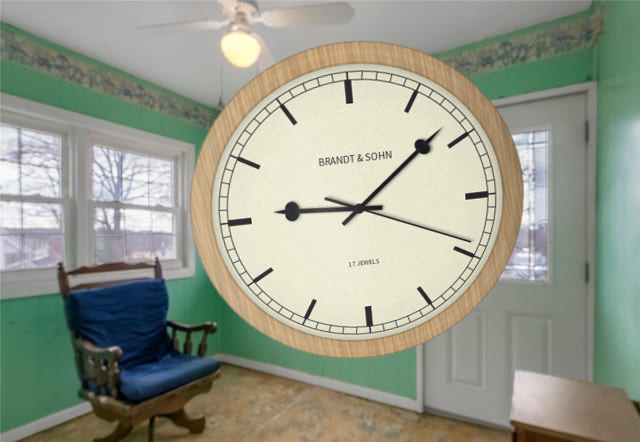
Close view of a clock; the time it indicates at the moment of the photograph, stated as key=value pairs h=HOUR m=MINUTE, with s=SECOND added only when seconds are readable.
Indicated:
h=9 m=8 s=19
